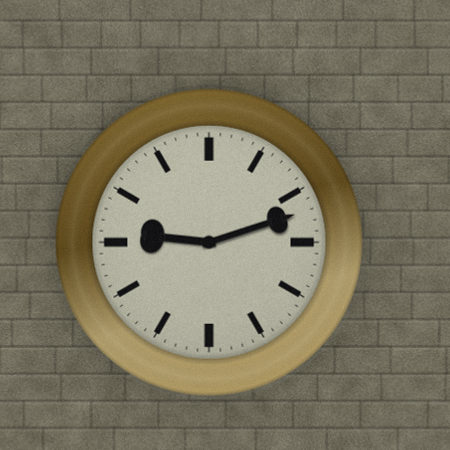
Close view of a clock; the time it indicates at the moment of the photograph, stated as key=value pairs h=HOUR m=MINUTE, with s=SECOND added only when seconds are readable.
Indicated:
h=9 m=12
